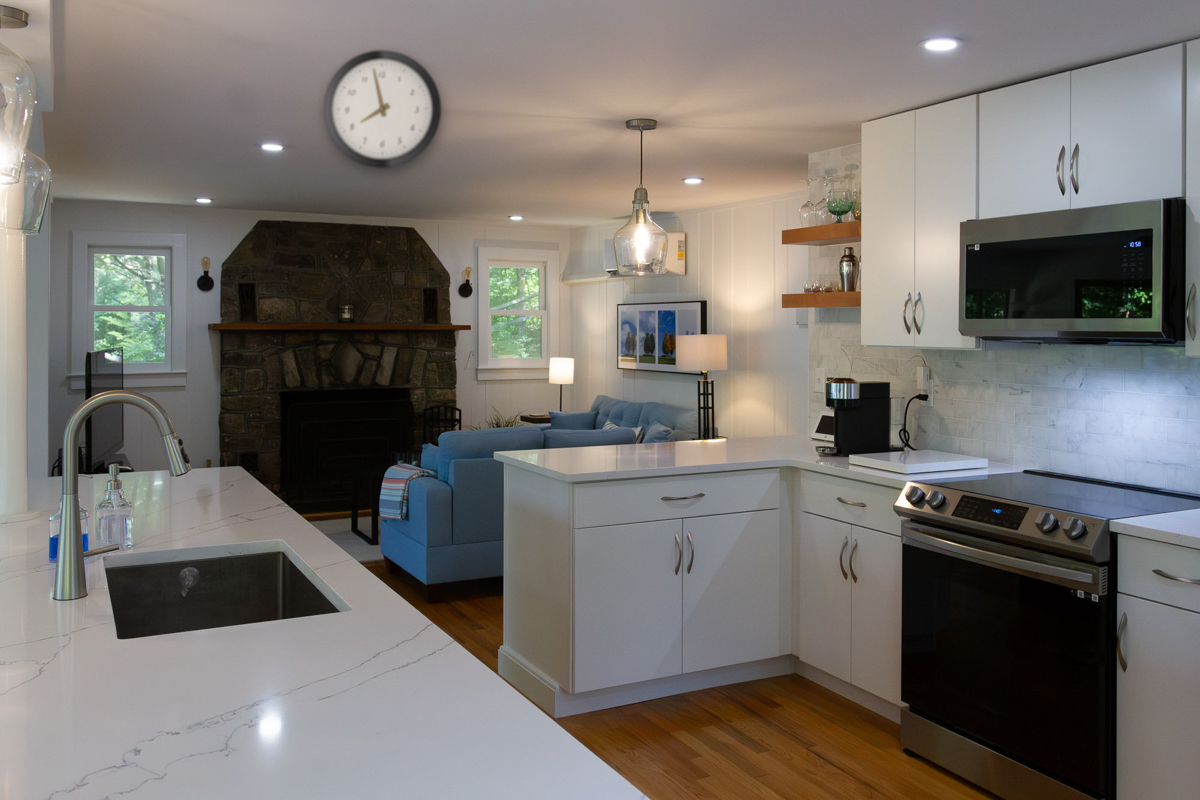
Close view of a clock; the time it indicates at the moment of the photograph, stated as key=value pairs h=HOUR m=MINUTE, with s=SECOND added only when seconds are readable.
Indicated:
h=7 m=58
